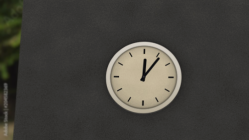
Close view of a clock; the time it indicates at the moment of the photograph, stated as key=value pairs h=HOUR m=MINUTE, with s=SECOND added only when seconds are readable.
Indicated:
h=12 m=6
